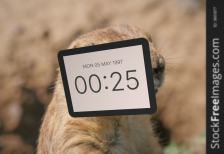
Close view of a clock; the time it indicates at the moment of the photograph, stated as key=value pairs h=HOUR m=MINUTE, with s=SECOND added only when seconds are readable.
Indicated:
h=0 m=25
